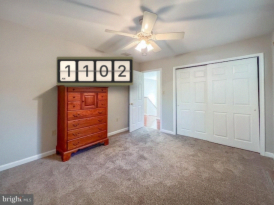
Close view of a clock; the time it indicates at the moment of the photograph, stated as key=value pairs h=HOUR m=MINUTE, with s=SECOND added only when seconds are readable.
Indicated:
h=11 m=2
